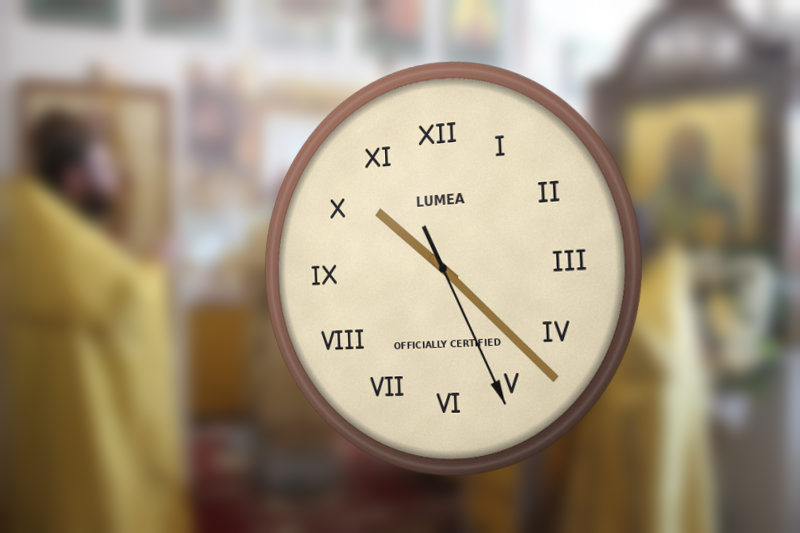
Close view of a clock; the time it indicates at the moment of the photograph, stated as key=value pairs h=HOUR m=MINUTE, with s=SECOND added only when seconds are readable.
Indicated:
h=10 m=22 s=26
